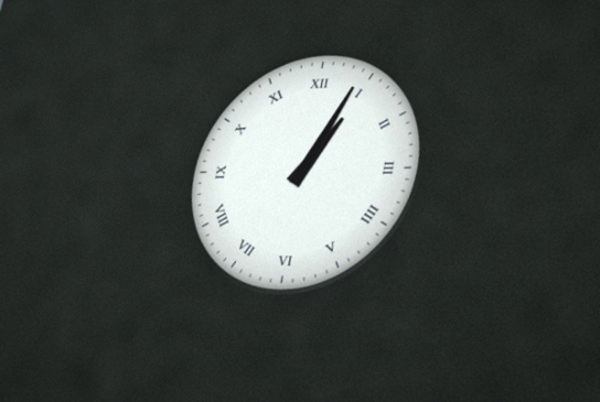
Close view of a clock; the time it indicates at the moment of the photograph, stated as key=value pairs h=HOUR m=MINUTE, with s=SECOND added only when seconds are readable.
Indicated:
h=1 m=4
